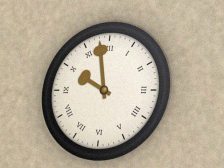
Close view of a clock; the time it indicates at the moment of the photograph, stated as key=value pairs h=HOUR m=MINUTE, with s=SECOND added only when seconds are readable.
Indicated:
h=9 m=58
